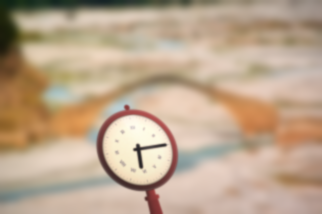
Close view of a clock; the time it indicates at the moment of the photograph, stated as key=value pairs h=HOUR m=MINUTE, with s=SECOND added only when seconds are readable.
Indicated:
h=6 m=15
